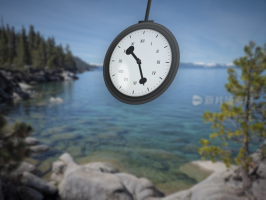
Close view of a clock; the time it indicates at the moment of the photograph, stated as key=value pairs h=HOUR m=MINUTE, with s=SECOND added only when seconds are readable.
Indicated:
h=10 m=26
